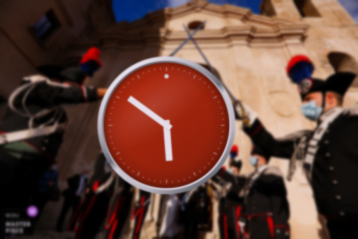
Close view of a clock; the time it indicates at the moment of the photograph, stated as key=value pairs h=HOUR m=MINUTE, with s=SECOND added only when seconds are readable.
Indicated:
h=5 m=51
